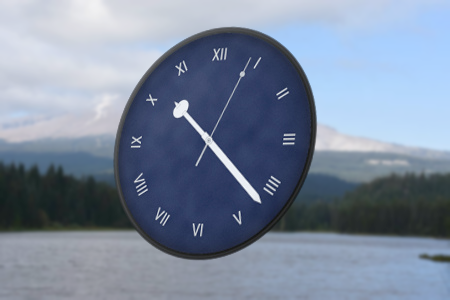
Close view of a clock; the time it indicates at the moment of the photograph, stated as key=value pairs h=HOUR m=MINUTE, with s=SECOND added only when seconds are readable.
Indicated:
h=10 m=22 s=4
